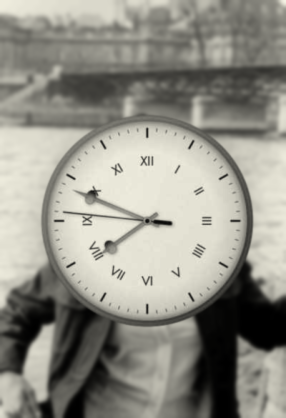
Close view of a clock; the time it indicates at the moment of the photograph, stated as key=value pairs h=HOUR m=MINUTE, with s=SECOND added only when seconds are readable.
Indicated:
h=7 m=48 s=46
